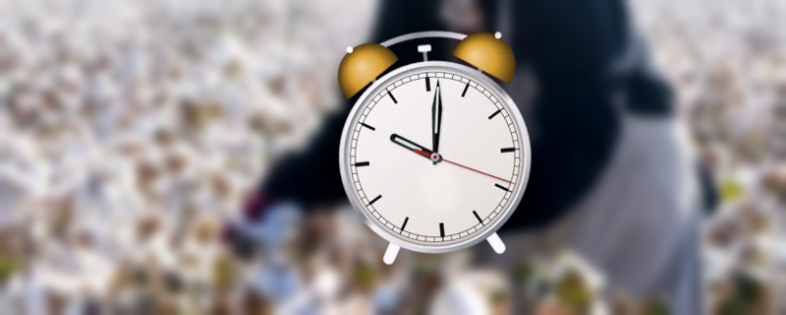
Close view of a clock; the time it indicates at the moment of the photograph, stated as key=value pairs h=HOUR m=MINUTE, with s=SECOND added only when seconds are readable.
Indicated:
h=10 m=1 s=19
